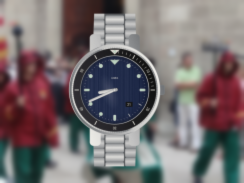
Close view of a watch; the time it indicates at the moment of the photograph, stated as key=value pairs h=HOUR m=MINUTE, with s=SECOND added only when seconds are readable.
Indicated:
h=8 m=41
